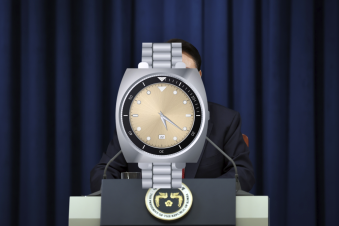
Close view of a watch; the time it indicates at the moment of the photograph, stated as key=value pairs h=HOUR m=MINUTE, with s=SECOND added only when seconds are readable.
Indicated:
h=5 m=21
